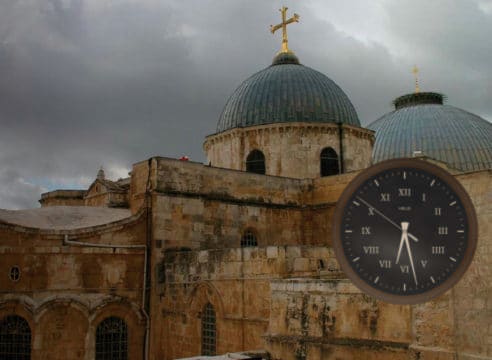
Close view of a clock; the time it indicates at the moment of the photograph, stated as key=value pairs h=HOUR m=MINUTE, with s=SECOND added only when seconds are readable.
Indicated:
h=6 m=27 s=51
